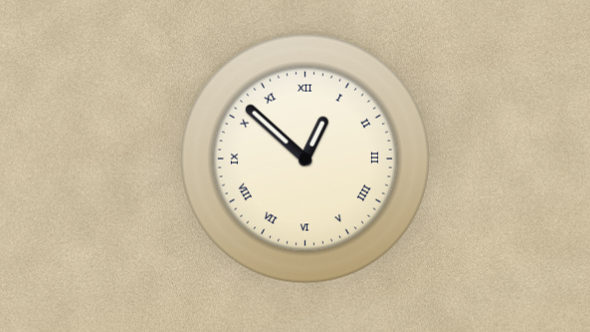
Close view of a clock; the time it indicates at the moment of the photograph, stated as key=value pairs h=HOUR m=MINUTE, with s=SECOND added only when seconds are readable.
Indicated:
h=12 m=52
